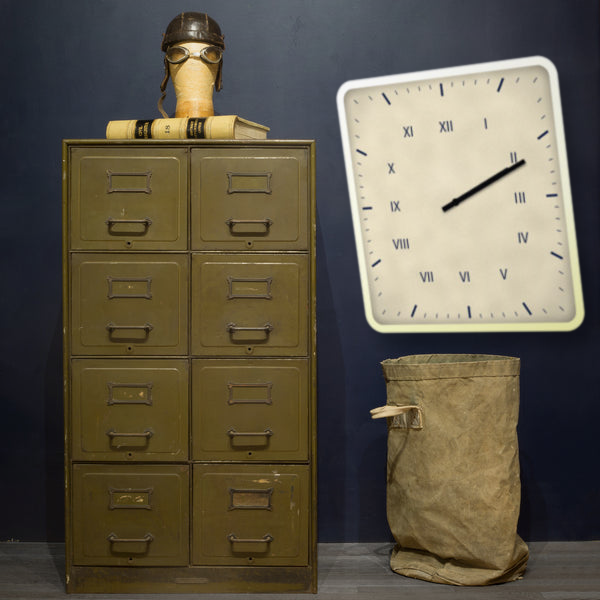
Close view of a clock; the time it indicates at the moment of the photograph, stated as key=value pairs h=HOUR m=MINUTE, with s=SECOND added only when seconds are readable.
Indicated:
h=2 m=11
